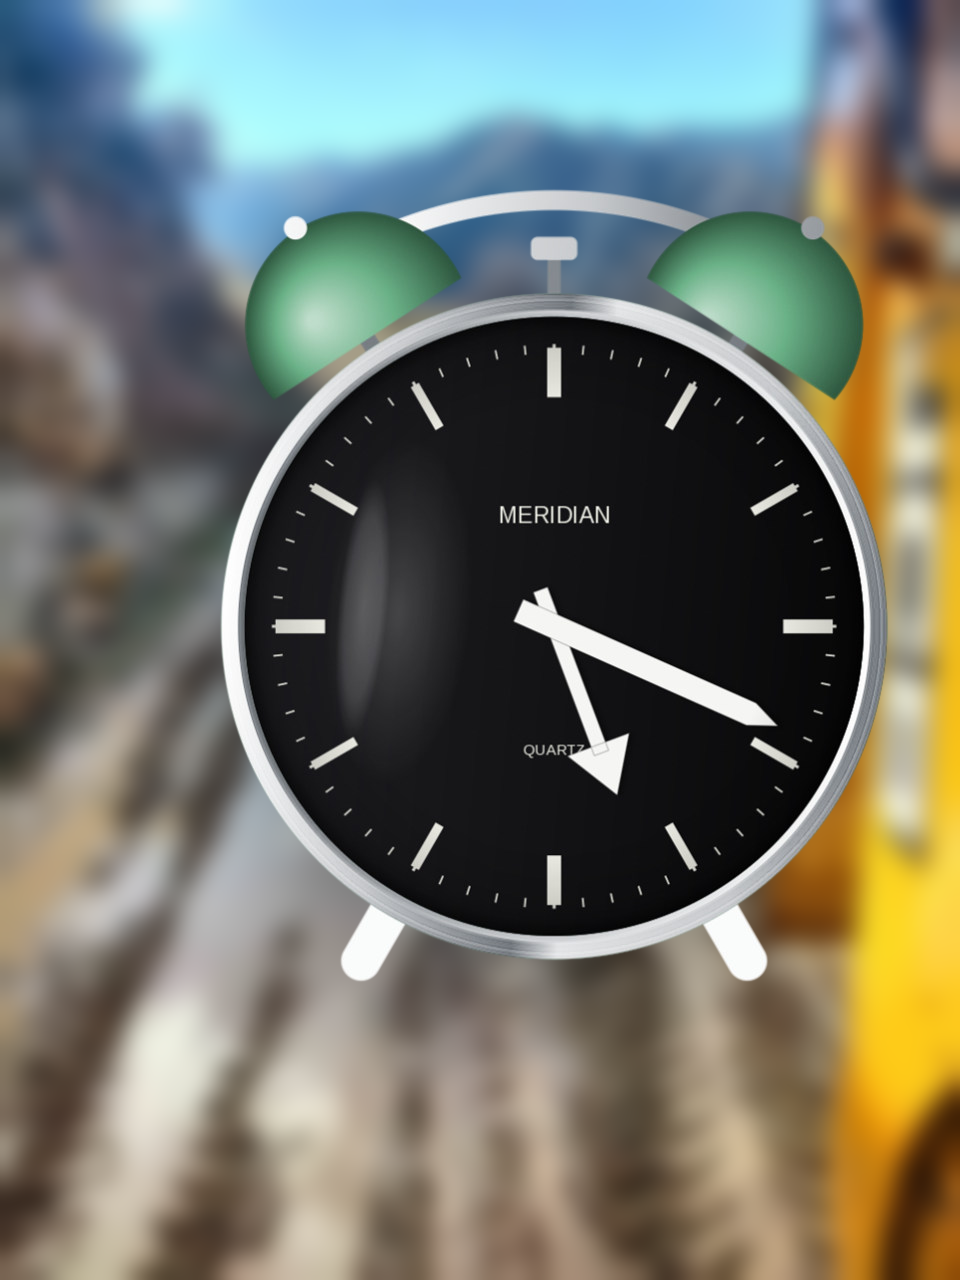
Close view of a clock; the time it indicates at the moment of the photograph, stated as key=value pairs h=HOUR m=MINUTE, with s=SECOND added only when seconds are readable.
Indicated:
h=5 m=19
